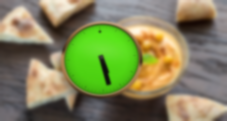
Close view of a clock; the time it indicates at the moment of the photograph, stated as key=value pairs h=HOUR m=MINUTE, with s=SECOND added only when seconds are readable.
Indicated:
h=5 m=28
